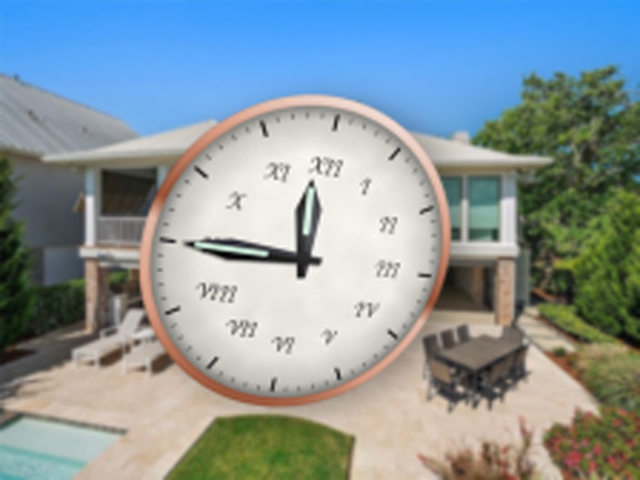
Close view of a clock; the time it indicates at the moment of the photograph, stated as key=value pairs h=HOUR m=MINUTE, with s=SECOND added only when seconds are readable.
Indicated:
h=11 m=45
